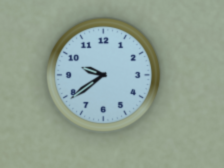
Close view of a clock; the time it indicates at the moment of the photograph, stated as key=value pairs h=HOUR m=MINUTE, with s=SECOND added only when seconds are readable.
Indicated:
h=9 m=39
